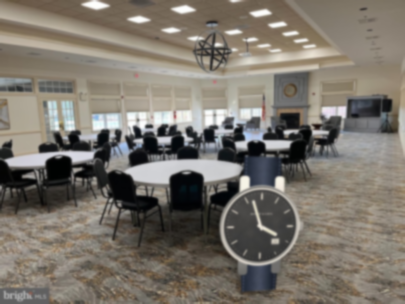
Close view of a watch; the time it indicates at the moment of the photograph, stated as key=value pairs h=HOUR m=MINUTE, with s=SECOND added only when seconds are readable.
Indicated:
h=3 m=57
